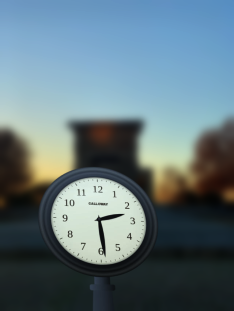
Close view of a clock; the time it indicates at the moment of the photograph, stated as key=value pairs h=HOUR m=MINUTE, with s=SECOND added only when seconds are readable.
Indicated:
h=2 m=29
